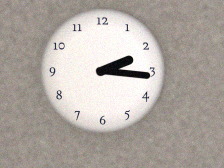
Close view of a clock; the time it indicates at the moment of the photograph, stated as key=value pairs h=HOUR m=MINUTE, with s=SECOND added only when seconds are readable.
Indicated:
h=2 m=16
